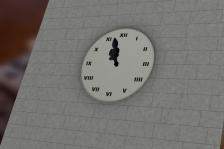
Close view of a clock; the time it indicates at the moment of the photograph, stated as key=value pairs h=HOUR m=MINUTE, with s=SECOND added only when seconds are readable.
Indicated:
h=10 m=57
